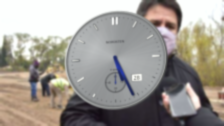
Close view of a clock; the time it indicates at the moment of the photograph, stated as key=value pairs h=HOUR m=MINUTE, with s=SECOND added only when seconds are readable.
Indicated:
h=5 m=26
